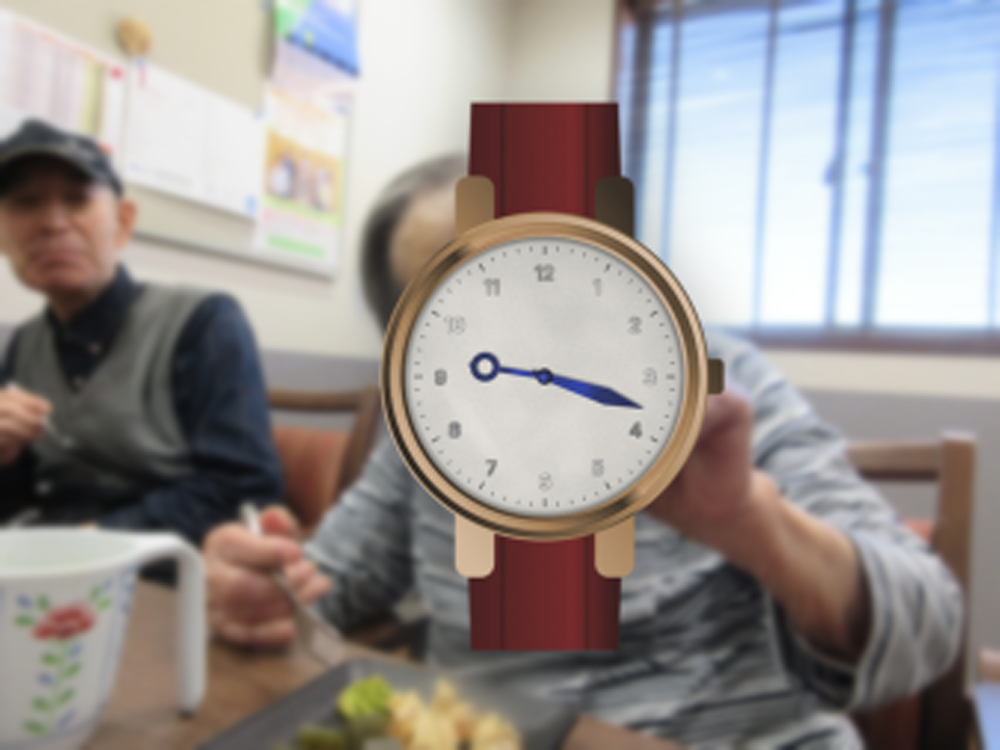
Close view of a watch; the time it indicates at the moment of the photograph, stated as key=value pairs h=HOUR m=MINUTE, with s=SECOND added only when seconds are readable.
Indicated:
h=9 m=18
